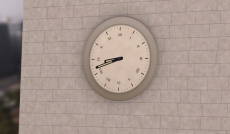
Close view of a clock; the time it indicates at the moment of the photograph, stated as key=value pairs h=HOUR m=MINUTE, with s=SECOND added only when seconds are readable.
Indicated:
h=8 m=42
